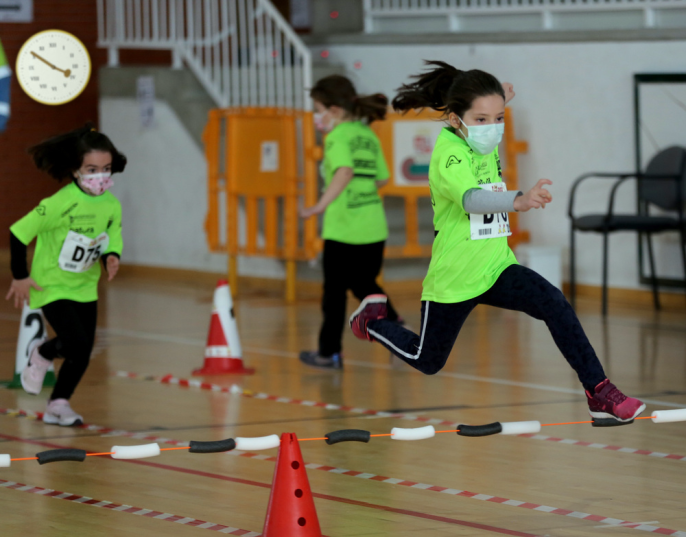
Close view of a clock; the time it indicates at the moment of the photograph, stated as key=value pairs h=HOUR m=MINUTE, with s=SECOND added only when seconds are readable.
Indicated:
h=3 m=51
